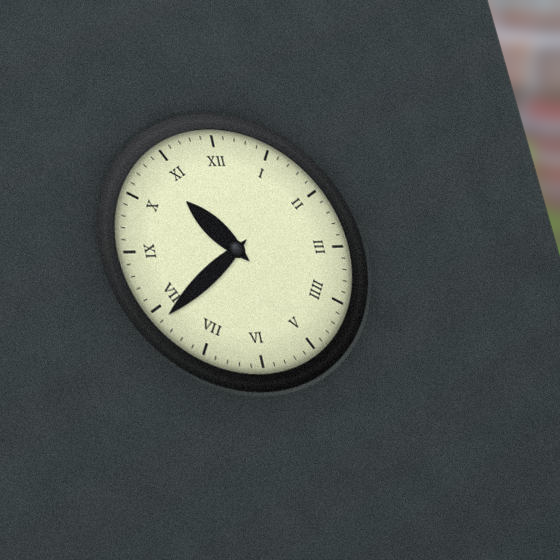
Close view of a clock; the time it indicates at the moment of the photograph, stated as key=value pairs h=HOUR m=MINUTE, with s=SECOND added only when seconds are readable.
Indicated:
h=10 m=39
